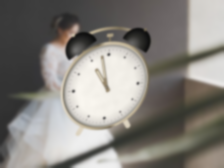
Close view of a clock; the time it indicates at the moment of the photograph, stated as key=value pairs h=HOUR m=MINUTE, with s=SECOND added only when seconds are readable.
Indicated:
h=10 m=58
